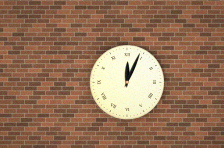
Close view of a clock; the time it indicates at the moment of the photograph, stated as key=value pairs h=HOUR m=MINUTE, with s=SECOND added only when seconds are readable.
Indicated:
h=12 m=4
